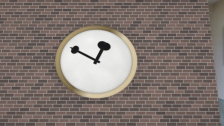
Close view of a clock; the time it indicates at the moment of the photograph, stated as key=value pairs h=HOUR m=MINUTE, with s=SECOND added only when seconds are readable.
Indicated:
h=12 m=50
